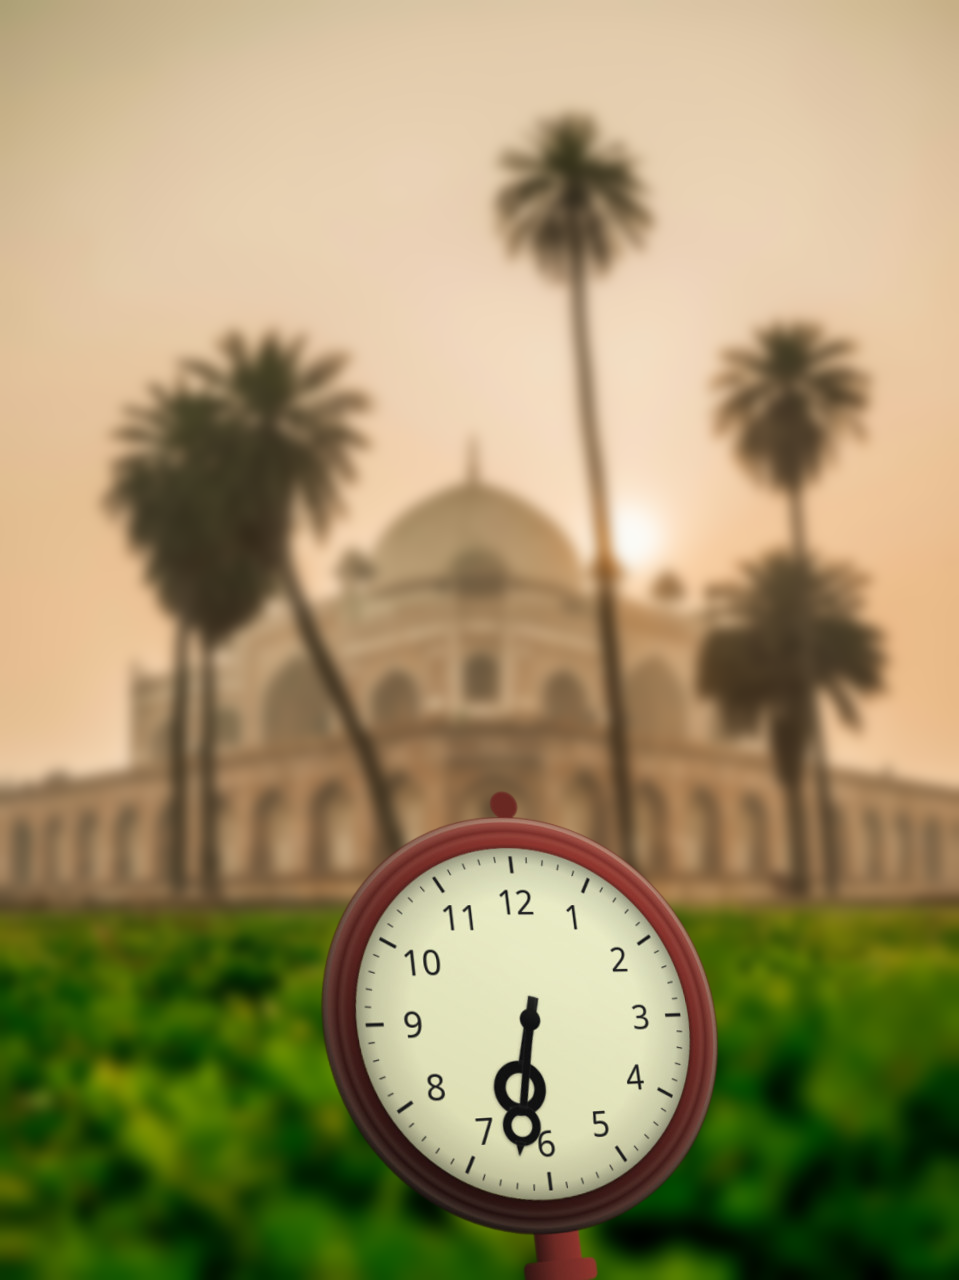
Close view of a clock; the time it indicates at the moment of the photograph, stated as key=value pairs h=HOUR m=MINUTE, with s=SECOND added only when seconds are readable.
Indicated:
h=6 m=32
